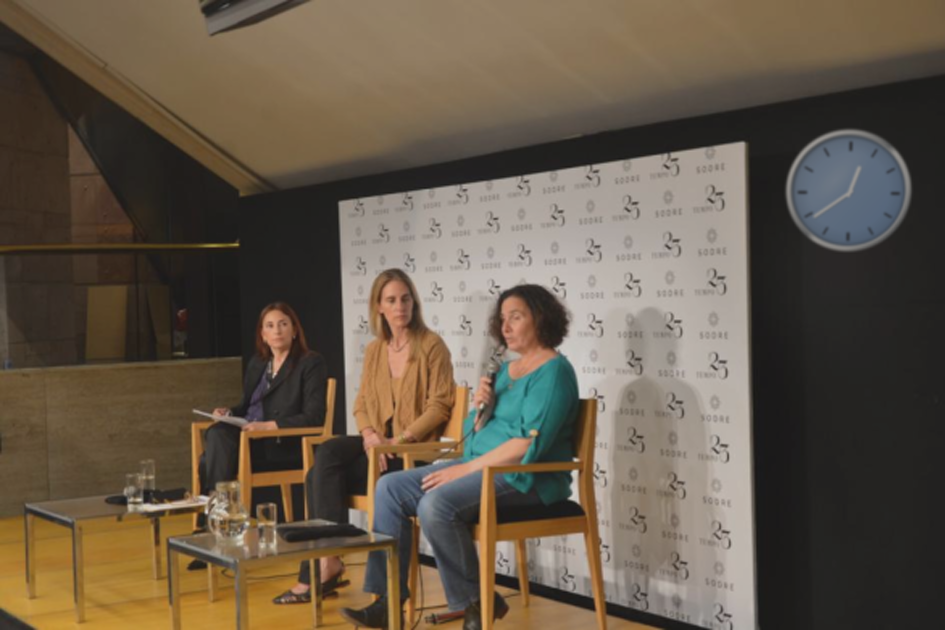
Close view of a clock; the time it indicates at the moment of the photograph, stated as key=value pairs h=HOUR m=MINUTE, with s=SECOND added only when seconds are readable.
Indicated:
h=12 m=39
